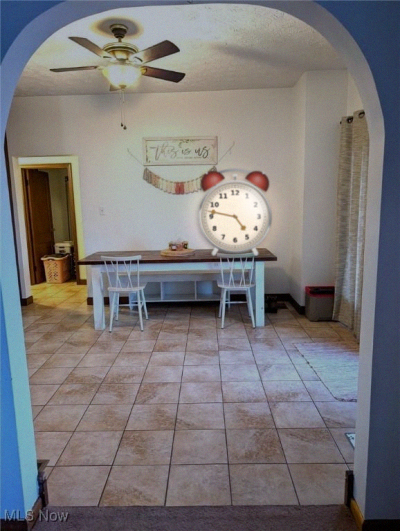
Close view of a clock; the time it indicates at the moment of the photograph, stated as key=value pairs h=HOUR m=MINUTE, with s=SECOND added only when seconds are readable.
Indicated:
h=4 m=47
